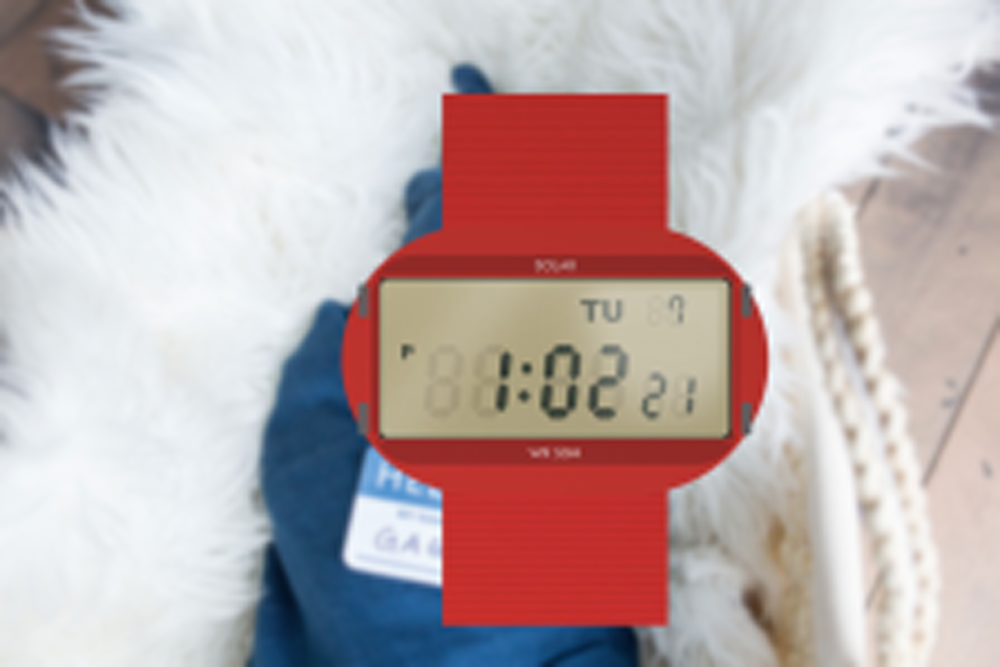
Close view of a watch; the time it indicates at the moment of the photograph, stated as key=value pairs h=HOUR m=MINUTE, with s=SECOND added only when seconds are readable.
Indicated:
h=1 m=2 s=21
